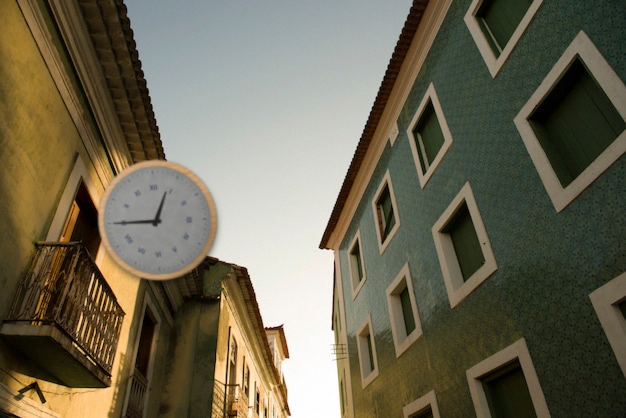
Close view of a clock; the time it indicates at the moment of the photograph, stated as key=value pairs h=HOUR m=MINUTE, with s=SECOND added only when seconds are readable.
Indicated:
h=12 m=45
